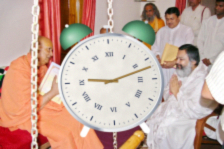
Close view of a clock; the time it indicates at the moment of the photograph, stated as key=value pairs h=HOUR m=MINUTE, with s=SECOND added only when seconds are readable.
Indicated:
h=9 m=12
